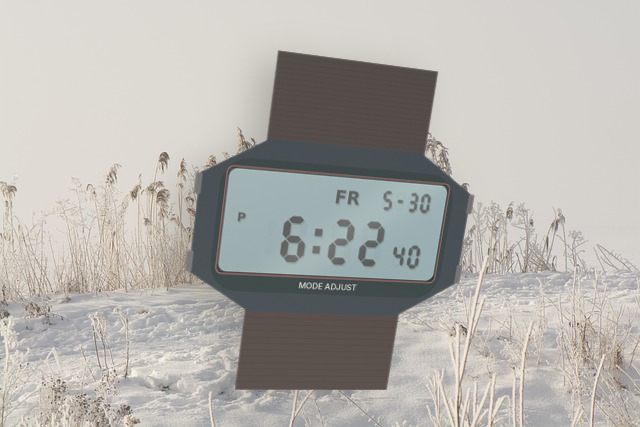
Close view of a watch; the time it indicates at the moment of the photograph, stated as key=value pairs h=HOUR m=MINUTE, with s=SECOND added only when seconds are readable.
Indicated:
h=6 m=22 s=40
